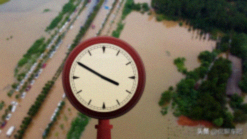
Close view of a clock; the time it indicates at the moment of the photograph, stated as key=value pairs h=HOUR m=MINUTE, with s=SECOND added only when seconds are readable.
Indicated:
h=3 m=50
